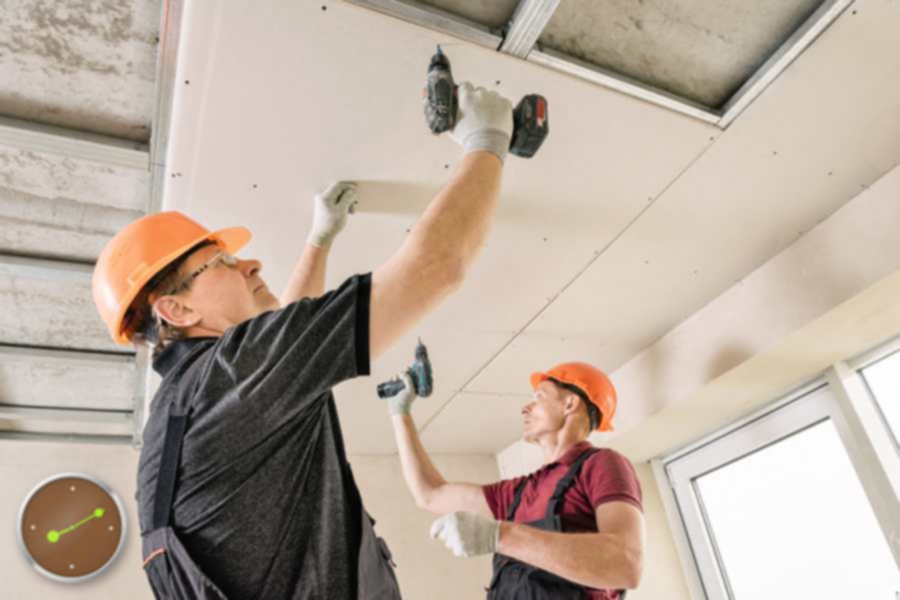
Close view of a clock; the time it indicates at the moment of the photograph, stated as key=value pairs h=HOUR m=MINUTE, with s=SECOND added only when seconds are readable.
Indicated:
h=8 m=10
